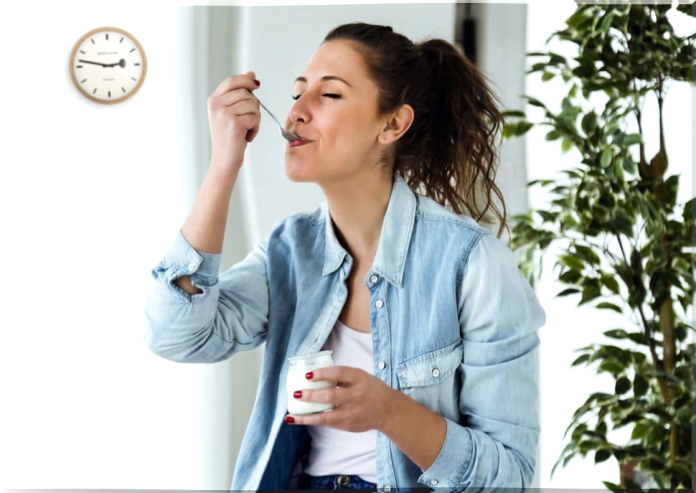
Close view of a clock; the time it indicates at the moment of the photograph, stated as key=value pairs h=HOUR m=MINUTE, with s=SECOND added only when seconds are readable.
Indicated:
h=2 m=47
